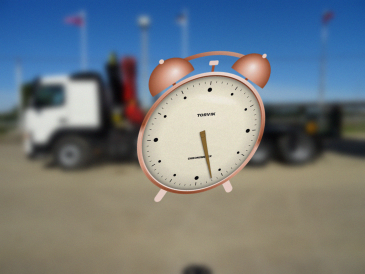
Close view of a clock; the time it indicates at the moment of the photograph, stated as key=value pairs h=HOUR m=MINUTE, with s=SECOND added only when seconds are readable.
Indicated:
h=5 m=27
